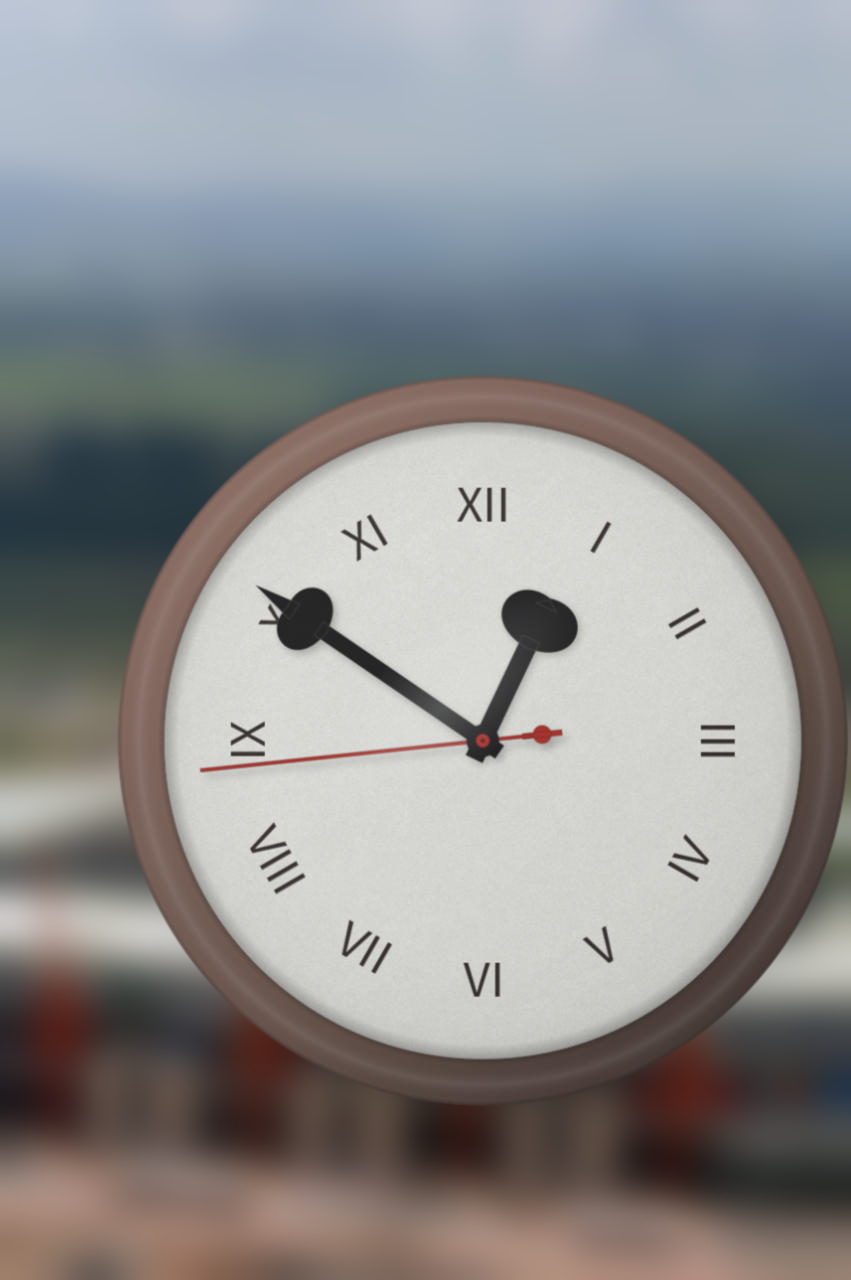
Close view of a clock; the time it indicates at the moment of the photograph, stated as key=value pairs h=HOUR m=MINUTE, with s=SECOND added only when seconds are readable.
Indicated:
h=12 m=50 s=44
